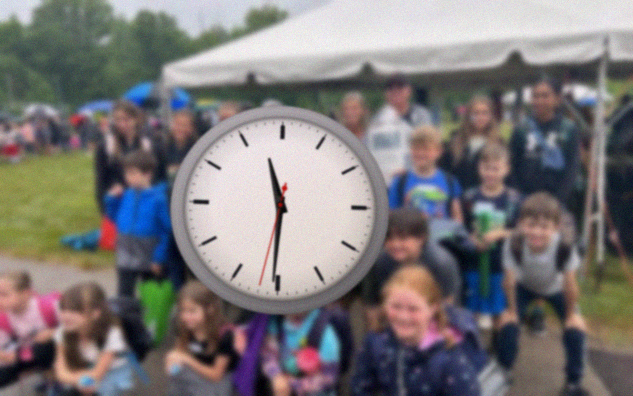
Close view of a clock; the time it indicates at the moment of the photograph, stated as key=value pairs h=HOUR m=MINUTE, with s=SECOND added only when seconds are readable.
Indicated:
h=11 m=30 s=32
